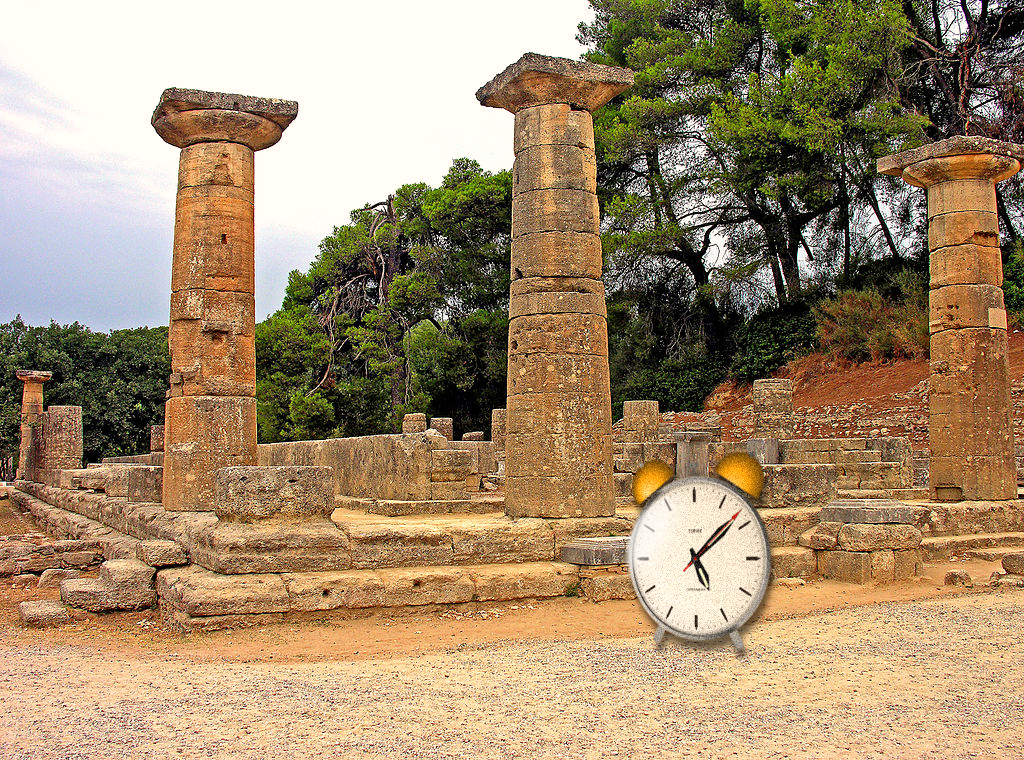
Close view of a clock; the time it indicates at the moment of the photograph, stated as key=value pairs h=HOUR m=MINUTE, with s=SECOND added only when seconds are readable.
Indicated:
h=5 m=8 s=8
